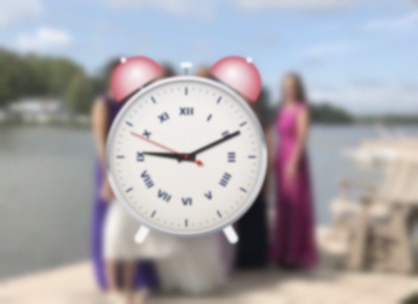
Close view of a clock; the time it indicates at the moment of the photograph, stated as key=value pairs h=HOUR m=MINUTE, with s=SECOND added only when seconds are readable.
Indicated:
h=9 m=10 s=49
